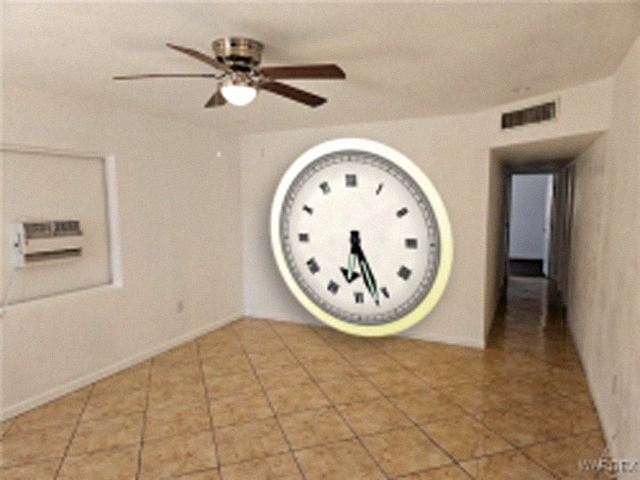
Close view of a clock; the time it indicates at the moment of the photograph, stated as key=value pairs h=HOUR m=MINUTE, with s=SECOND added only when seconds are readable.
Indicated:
h=6 m=27
